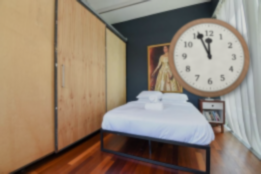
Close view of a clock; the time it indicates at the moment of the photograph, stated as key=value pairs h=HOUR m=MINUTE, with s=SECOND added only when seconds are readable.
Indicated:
h=11 m=56
